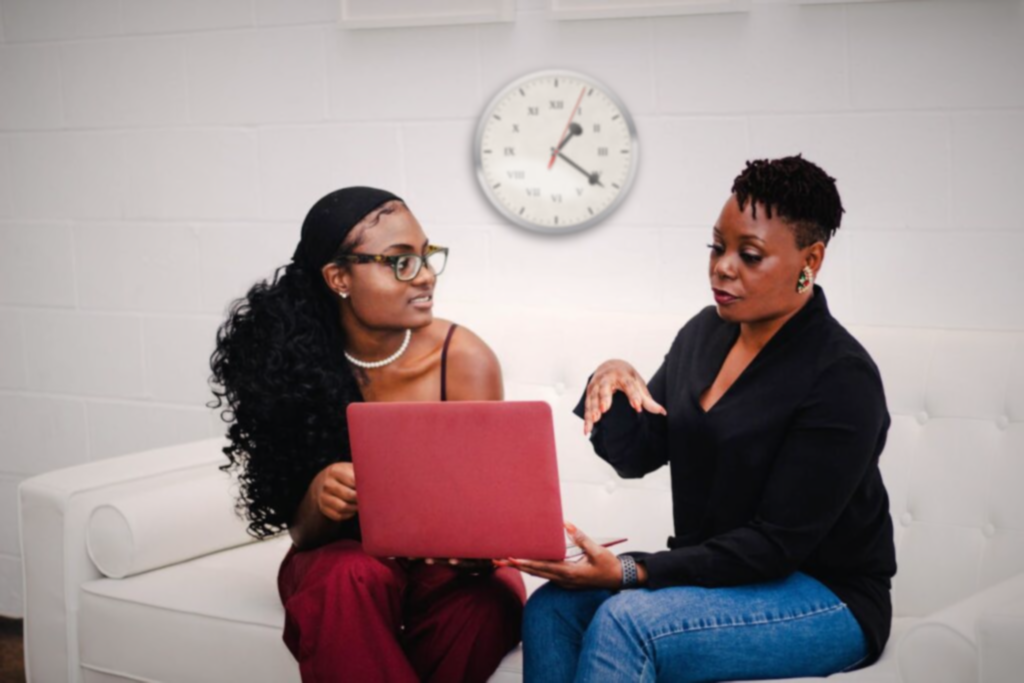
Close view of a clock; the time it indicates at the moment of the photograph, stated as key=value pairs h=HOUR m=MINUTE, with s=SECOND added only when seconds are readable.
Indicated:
h=1 m=21 s=4
